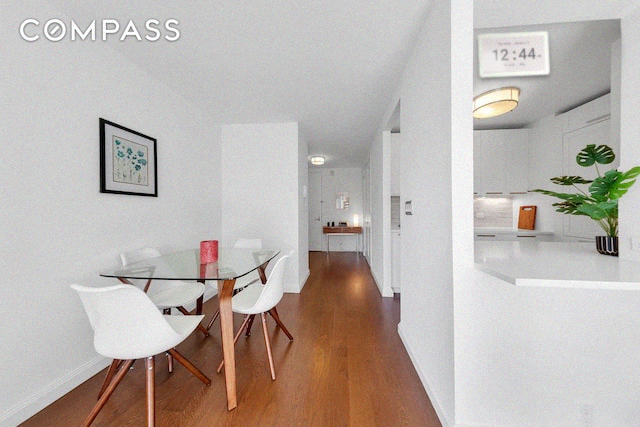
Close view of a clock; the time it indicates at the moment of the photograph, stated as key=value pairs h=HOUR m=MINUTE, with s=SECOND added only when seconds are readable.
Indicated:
h=12 m=44
